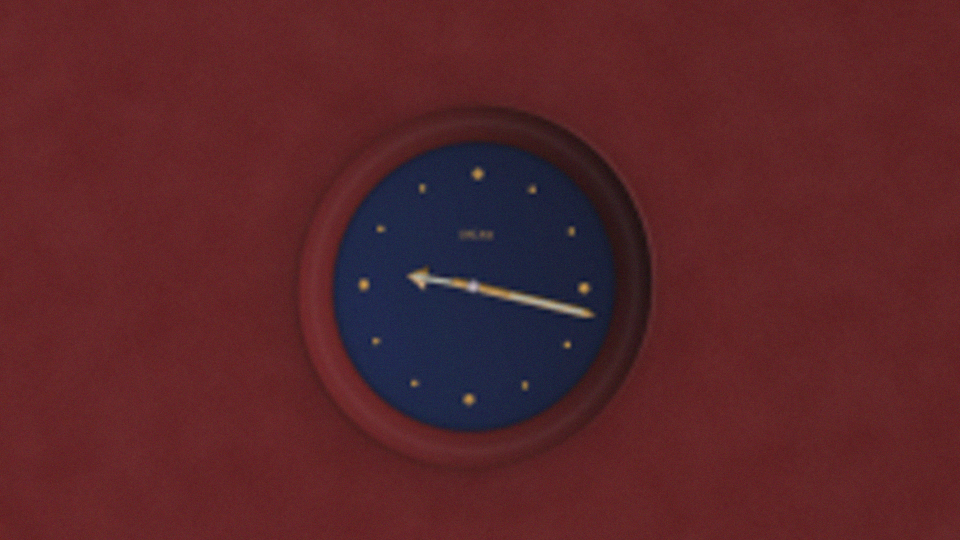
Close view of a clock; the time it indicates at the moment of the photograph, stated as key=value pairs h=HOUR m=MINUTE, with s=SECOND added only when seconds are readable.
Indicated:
h=9 m=17
